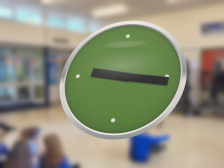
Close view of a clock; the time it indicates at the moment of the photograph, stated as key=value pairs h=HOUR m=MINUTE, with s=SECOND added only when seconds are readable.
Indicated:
h=9 m=16
